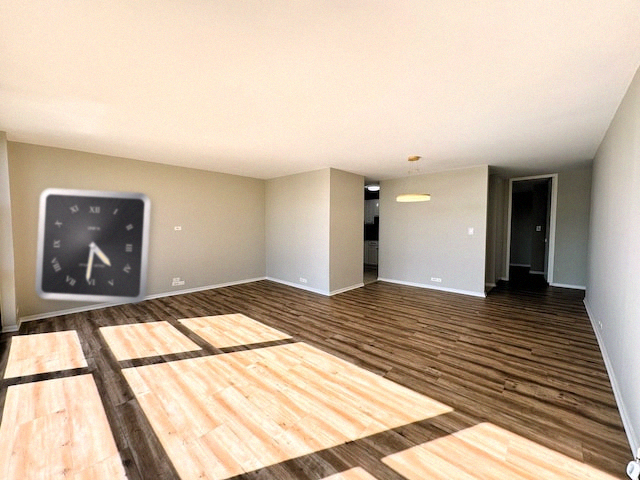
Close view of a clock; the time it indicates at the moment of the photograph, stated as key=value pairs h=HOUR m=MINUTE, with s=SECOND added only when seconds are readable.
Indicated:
h=4 m=31
